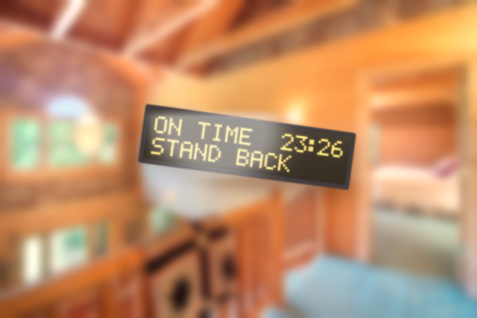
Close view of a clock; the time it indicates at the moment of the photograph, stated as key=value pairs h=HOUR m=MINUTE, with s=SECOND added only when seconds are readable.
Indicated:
h=23 m=26
